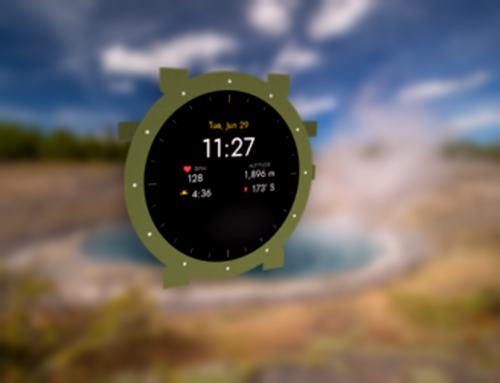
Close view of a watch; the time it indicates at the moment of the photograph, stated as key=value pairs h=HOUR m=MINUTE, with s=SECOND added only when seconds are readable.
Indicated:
h=11 m=27
